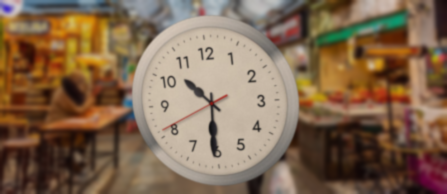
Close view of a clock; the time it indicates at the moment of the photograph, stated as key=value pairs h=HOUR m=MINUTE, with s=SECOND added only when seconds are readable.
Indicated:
h=10 m=30 s=41
